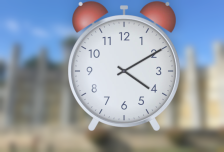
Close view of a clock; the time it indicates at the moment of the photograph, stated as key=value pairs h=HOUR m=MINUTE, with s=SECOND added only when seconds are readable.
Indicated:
h=4 m=10
